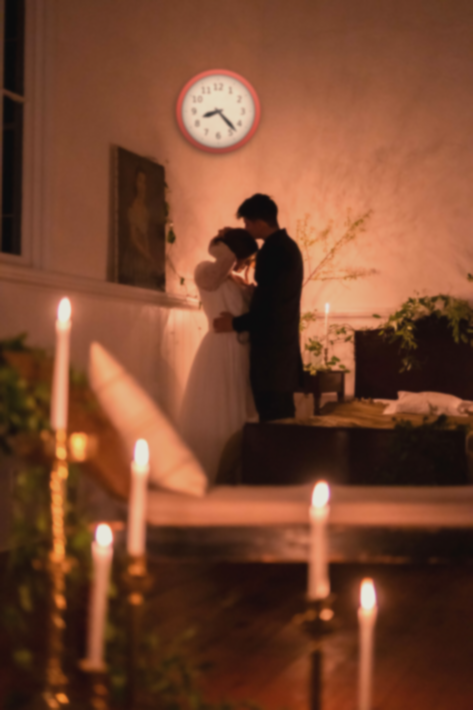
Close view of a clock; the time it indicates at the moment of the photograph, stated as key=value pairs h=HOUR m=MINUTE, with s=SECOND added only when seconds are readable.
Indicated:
h=8 m=23
